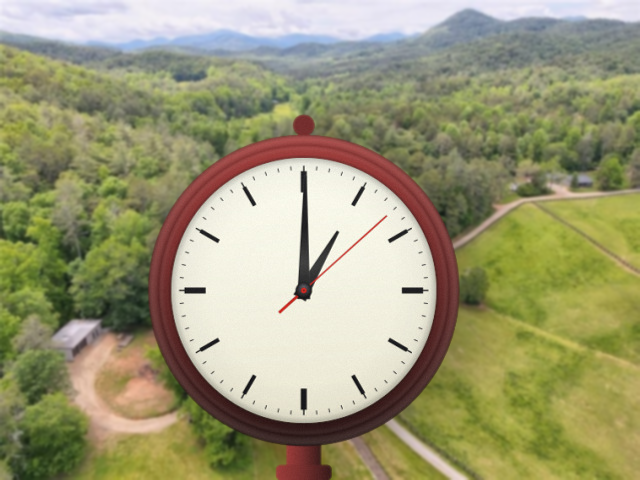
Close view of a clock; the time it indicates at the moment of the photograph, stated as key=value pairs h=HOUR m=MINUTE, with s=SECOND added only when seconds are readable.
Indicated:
h=1 m=0 s=8
